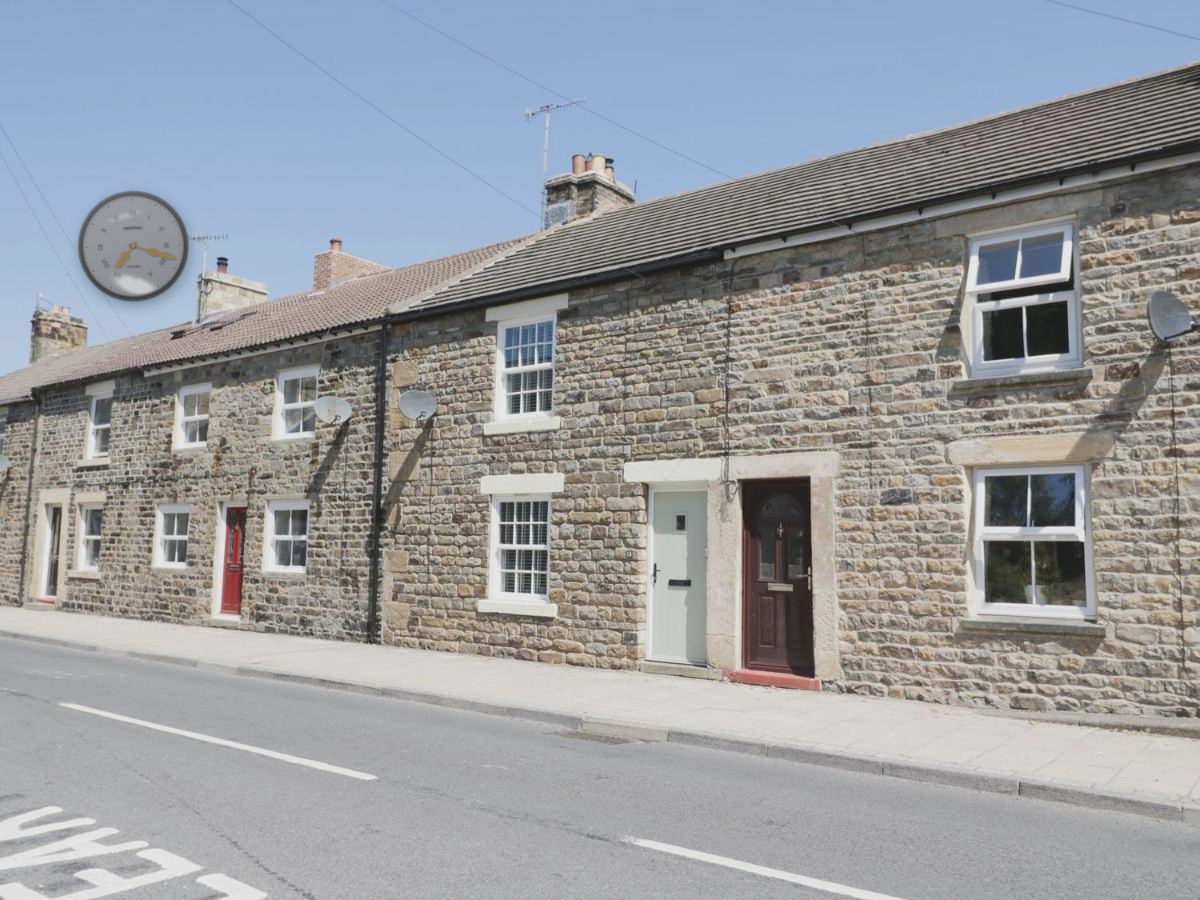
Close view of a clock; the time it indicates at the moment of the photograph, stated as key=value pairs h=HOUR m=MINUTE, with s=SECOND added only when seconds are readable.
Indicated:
h=7 m=18
